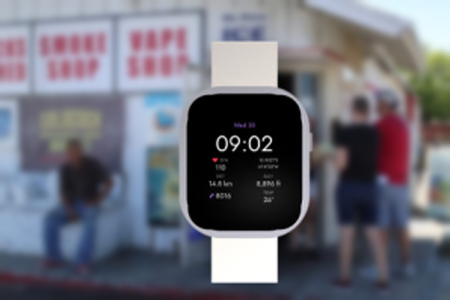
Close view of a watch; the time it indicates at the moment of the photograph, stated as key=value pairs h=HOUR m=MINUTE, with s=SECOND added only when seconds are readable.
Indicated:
h=9 m=2
